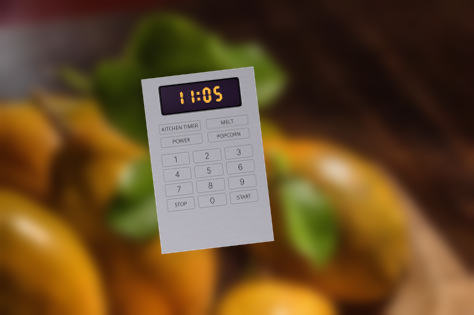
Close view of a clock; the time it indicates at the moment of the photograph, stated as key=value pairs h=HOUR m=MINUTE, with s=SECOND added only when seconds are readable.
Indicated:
h=11 m=5
